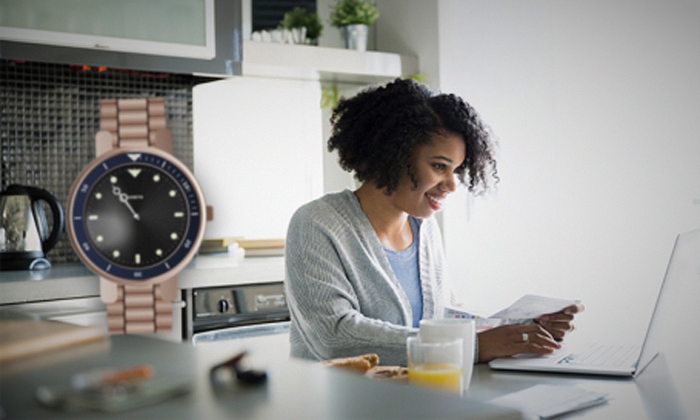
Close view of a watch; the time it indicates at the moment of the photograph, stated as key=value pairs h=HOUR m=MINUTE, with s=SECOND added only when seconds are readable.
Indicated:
h=10 m=54
